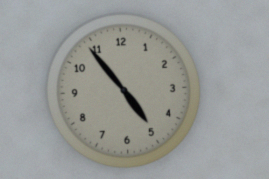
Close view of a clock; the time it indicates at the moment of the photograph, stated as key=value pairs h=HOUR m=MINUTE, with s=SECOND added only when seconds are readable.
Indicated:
h=4 m=54
